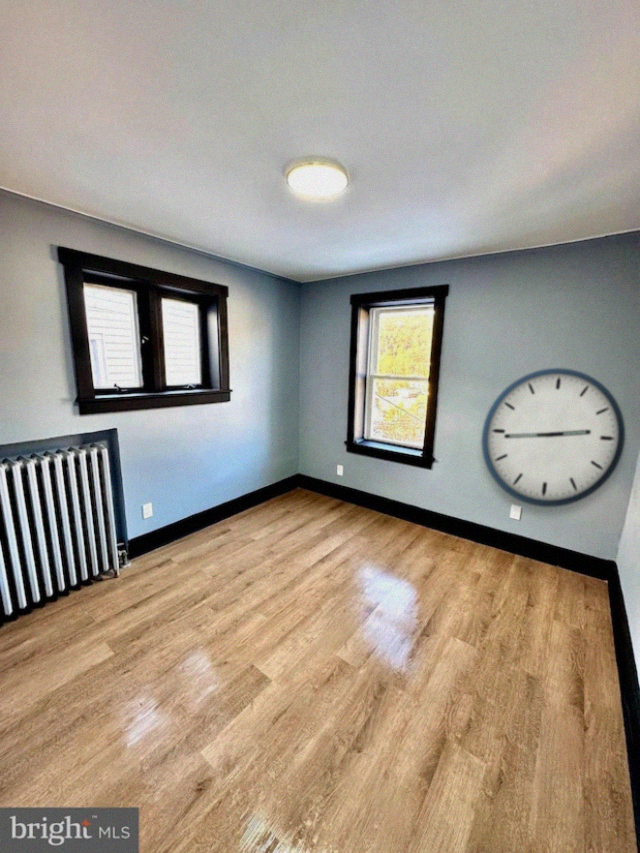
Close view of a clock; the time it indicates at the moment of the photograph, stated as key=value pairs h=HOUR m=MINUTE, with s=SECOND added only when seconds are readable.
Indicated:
h=2 m=44
